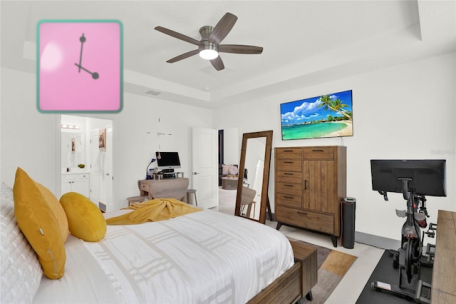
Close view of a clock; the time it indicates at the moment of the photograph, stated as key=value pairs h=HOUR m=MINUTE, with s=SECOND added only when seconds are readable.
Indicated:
h=4 m=1
